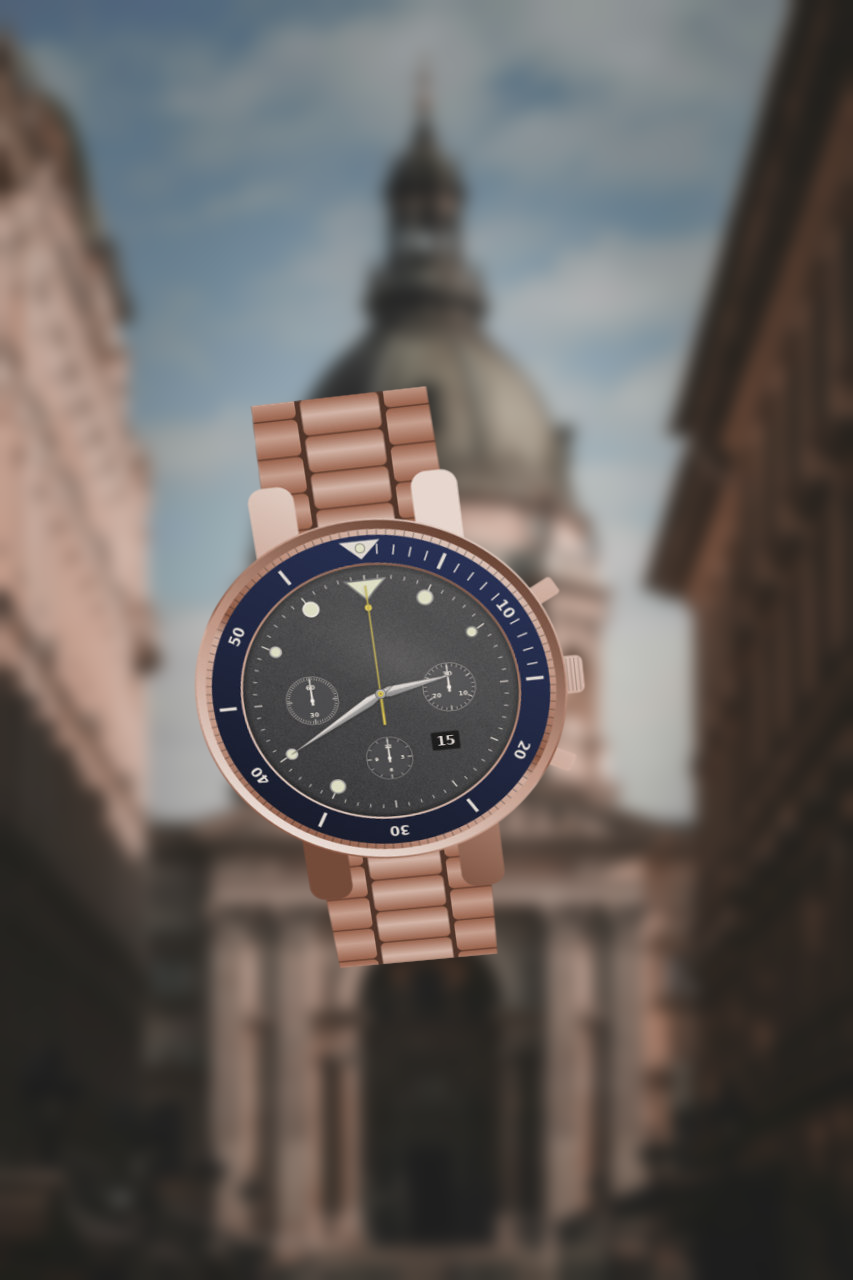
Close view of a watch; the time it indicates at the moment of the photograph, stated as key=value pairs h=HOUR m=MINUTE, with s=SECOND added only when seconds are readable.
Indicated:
h=2 m=40
